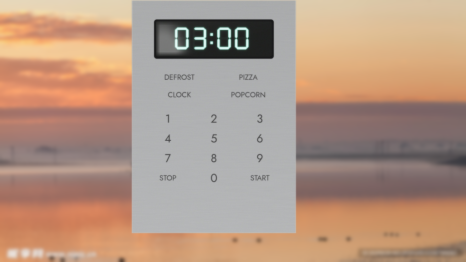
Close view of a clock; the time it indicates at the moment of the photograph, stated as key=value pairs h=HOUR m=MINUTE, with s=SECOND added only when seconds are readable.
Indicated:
h=3 m=0
